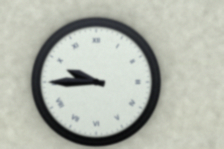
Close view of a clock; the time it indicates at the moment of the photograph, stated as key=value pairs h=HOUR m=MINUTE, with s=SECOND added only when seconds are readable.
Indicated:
h=9 m=45
